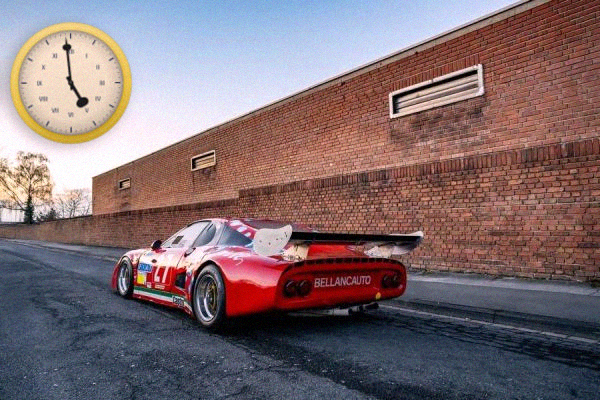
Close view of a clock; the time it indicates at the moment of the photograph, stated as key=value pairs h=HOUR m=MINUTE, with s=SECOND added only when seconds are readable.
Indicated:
h=4 m=59
